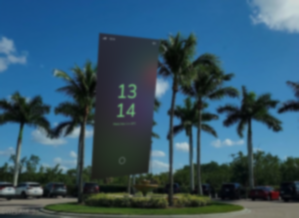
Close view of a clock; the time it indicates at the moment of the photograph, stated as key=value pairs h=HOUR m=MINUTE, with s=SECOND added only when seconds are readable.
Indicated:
h=13 m=14
